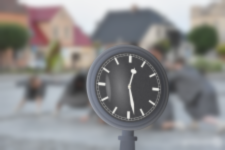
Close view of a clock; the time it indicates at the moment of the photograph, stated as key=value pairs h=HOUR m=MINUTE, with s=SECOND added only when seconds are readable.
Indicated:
h=12 m=28
